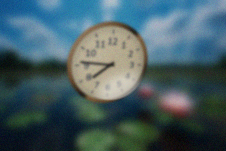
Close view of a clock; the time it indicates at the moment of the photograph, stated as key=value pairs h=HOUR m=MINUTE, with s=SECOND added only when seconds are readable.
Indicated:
h=7 m=46
